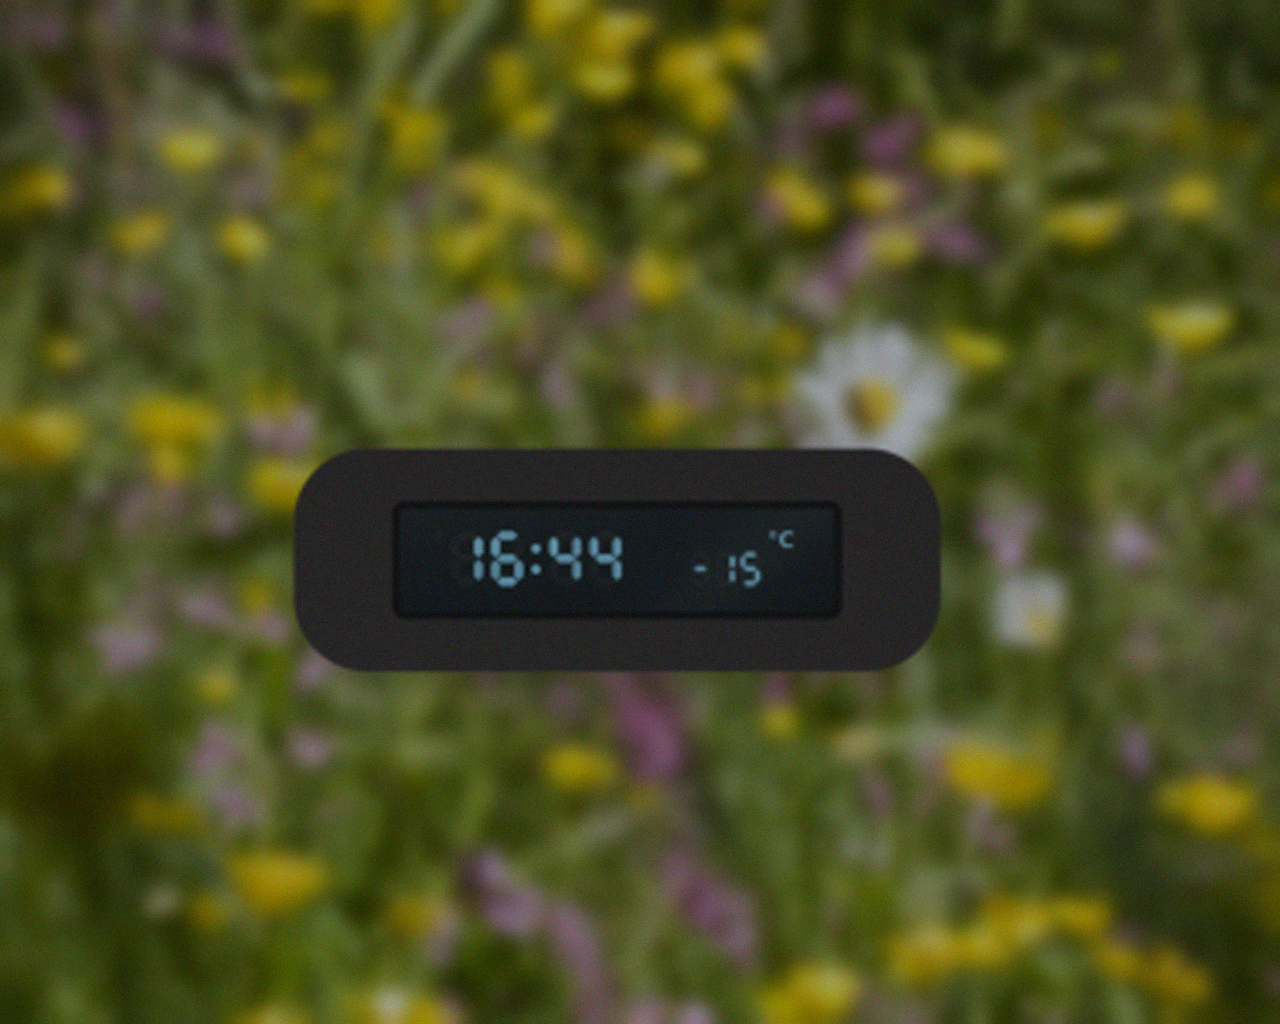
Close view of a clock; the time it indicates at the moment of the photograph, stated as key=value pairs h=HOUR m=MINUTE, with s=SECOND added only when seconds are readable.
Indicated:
h=16 m=44
